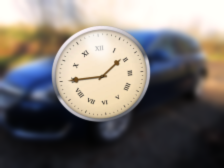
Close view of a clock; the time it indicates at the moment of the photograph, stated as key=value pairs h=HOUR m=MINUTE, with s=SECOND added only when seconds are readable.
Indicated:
h=1 m=45
